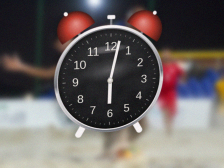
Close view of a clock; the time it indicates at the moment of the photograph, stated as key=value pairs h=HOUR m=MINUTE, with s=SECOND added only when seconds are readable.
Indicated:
h=6 m=2
